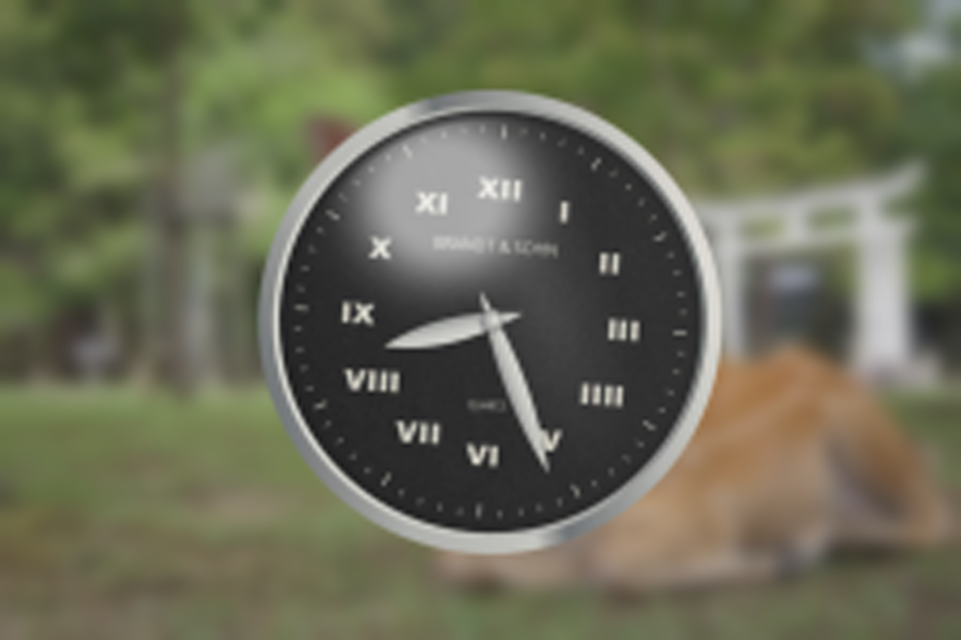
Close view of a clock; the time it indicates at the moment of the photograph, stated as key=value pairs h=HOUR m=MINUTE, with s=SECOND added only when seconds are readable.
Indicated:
h=8 m=26
